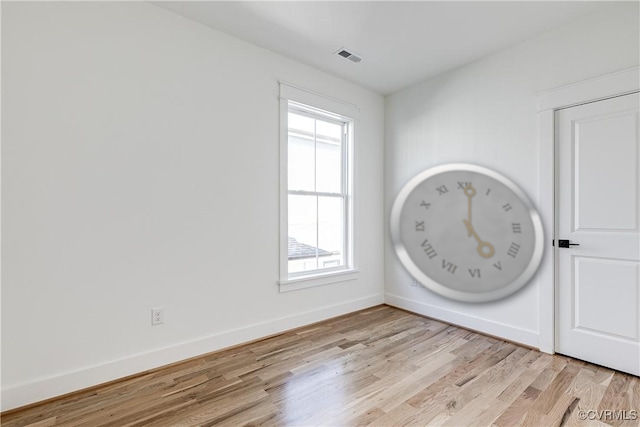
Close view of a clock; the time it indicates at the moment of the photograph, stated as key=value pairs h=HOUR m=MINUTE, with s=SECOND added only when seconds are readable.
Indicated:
h=5 m=1
